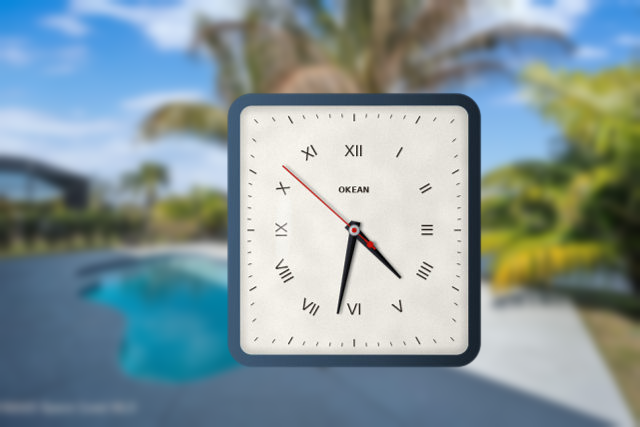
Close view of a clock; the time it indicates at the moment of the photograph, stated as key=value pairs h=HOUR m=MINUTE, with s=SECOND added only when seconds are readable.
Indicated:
h=4 m=31 s=52
